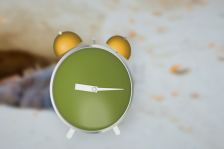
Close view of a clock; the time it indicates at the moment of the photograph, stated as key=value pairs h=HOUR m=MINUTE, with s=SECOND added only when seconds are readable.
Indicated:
h=9 m=15
